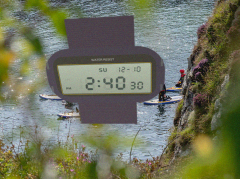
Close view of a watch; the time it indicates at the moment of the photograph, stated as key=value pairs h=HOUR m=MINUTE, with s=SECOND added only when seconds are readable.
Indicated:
h=2 m=40 s=30
